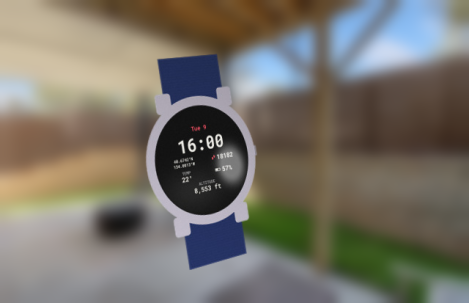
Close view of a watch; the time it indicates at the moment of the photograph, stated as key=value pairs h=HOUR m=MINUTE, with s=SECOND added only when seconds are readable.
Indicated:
h=16 m=0
